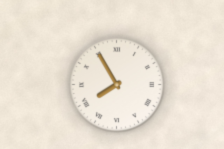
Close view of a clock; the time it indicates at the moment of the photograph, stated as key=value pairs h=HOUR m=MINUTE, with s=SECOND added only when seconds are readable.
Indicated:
h=7 m=55
